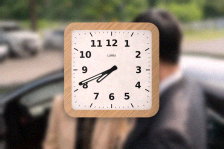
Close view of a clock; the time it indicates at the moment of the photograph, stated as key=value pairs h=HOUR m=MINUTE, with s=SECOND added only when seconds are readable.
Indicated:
h=7 m=41
